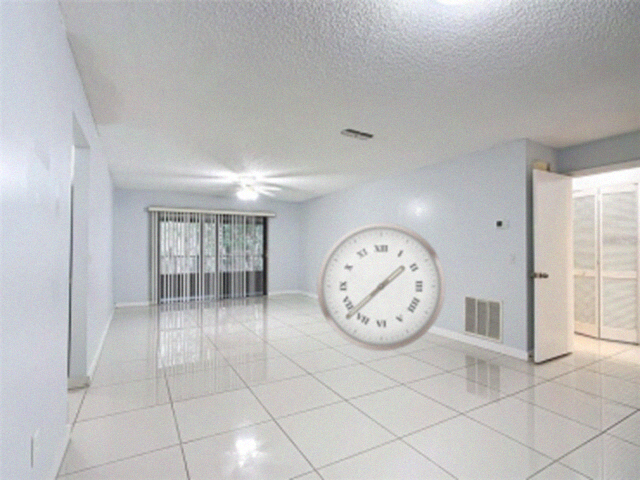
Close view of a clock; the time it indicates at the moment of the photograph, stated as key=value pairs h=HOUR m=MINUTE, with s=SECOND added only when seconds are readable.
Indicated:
h=1 m=38
